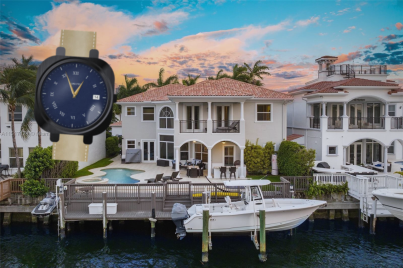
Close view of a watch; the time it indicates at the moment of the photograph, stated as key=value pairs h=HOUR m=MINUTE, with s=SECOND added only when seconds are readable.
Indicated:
h=12 m=56
